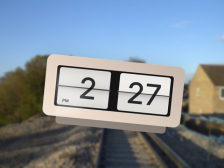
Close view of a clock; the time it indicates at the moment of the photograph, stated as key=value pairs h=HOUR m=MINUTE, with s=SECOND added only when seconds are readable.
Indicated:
h=2 m=27
